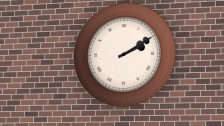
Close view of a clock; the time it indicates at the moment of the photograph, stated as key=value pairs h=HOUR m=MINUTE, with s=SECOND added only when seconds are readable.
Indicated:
h=2 m=10
